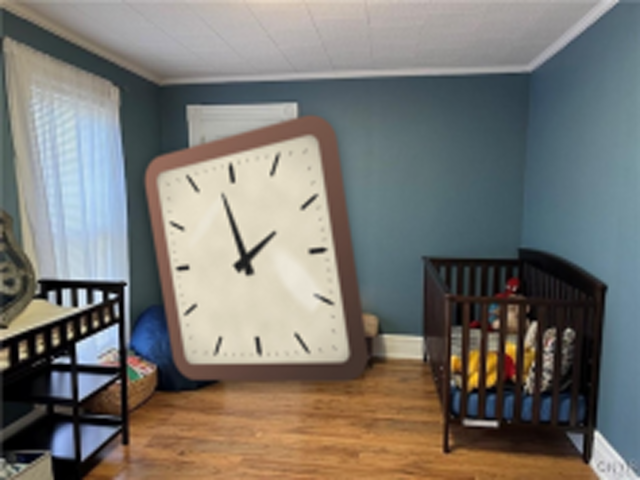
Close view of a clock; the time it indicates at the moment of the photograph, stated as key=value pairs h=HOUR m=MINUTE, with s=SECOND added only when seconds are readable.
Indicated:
h=1 m=58
